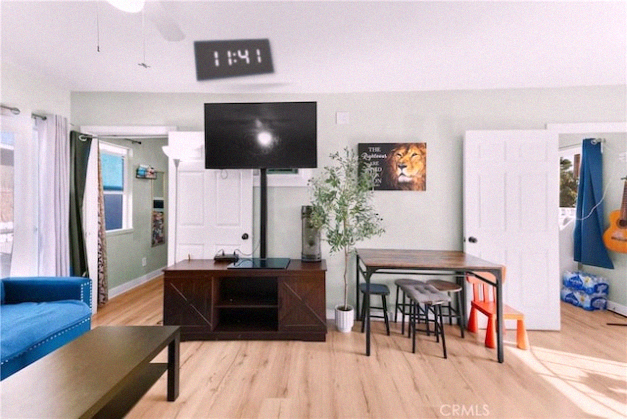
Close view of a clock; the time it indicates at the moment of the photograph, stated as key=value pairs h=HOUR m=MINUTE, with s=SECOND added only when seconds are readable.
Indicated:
h=11 m=41
